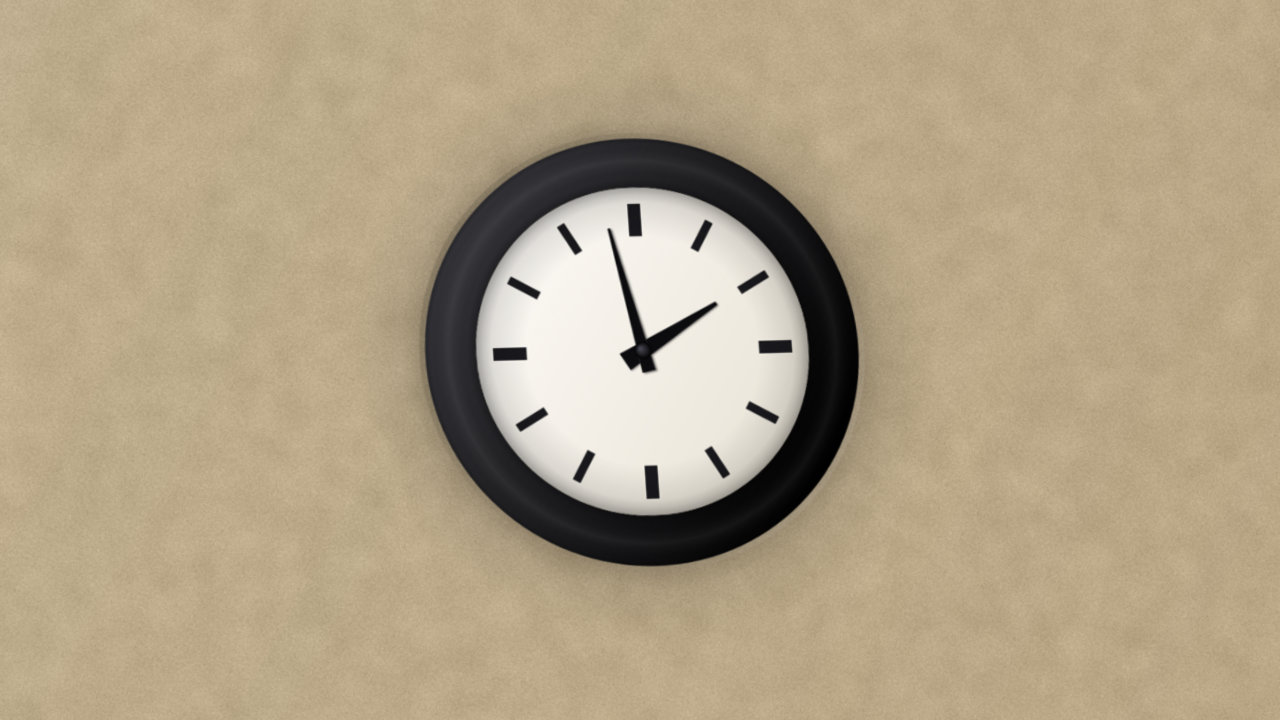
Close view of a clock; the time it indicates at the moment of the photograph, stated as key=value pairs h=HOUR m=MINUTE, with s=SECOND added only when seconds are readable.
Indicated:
h=1 m=58
